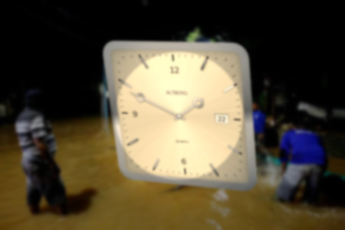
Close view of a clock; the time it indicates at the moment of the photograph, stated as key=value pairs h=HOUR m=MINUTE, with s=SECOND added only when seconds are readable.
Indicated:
h=1 m=49
